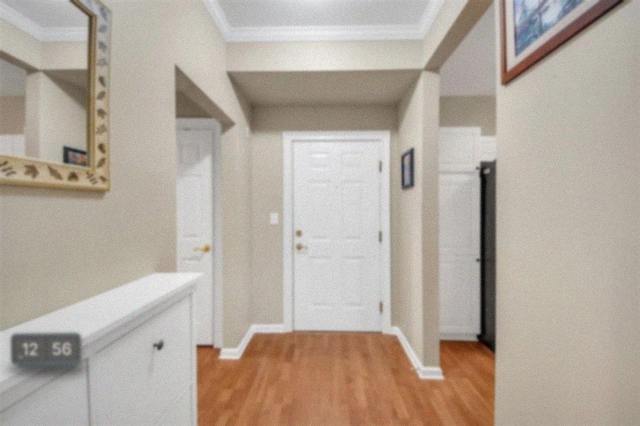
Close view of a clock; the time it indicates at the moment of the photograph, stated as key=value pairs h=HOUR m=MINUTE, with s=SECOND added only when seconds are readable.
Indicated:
h=12 m=56
